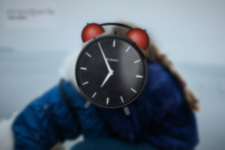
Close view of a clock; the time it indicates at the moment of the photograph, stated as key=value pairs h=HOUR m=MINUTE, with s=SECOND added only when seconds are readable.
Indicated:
h=6 m=55
